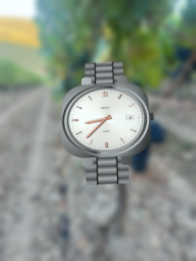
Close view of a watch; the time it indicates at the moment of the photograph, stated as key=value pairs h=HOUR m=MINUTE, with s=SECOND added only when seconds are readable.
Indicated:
h=8 m=37
